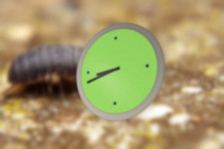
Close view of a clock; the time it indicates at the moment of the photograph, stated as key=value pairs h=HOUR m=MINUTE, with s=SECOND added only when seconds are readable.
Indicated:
h=8 m=42
